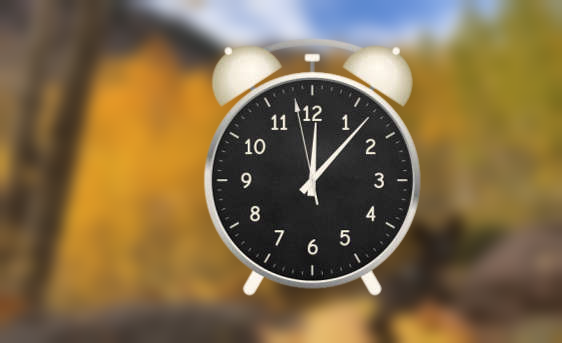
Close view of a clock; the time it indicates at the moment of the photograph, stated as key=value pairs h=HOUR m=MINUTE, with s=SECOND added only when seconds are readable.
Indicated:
h=12 m=6 s=58
